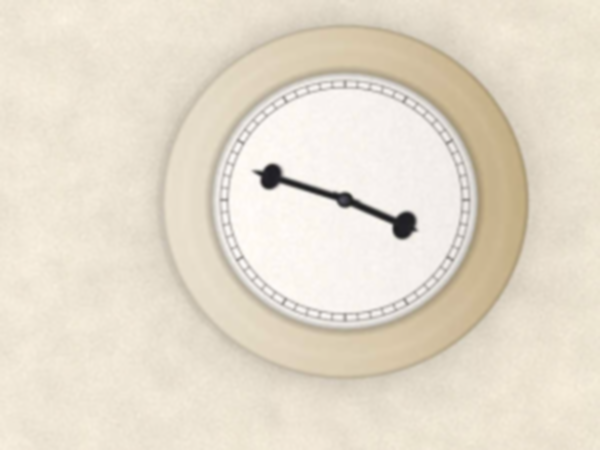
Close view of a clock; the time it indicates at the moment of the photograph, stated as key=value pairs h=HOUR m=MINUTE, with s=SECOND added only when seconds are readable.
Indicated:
h=3 m=48
